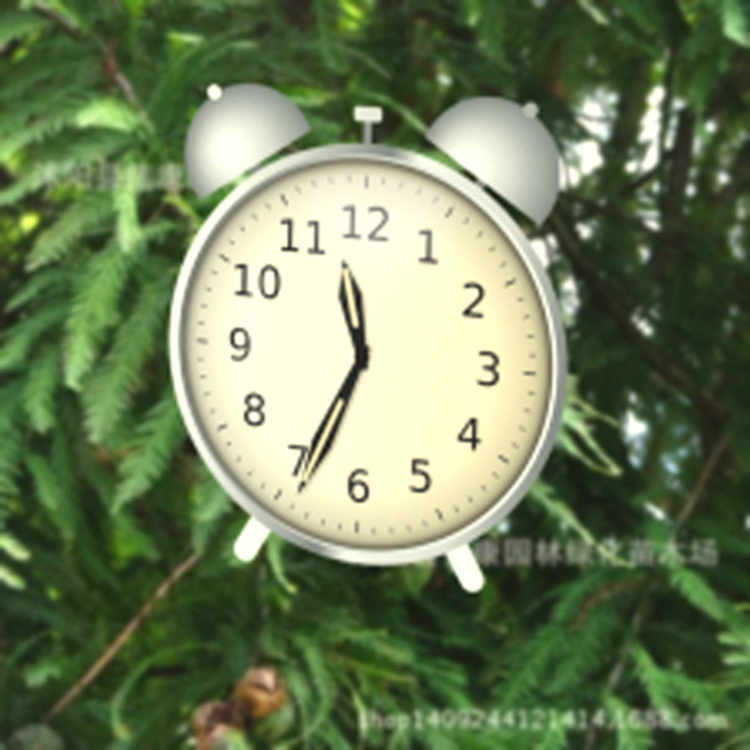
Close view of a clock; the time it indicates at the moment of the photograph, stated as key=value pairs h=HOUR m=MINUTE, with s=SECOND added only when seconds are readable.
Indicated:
h=11 m=34
